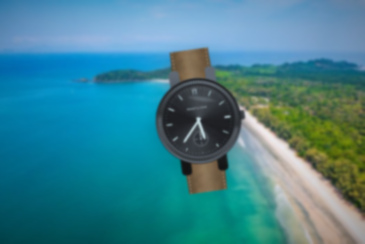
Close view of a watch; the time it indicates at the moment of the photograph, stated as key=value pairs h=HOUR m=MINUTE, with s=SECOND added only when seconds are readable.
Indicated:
h=5 m=37
